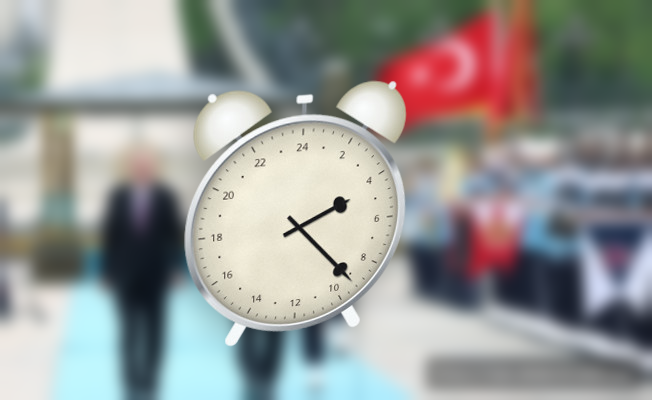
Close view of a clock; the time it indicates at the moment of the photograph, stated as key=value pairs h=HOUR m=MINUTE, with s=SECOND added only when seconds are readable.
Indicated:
h=4 m=23
